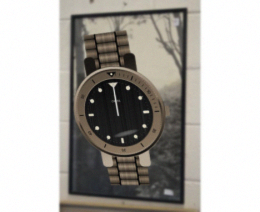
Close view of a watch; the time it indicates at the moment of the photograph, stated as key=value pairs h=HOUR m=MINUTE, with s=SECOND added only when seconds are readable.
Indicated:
h=12 m=0
